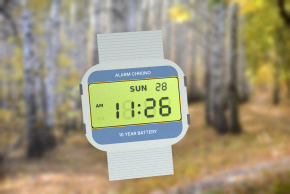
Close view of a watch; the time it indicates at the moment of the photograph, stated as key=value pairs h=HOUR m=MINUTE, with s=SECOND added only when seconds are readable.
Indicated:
h=11 m=26
